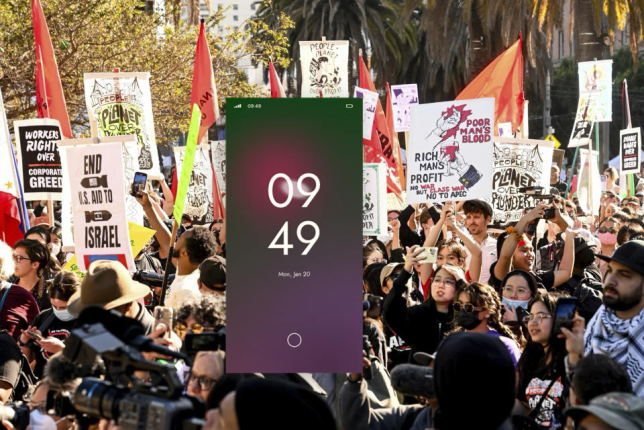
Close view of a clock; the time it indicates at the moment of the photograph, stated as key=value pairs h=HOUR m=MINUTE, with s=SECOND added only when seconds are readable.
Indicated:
h=9 m=49
